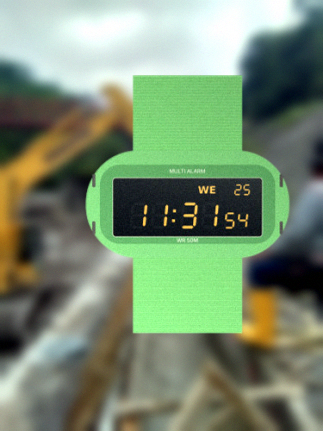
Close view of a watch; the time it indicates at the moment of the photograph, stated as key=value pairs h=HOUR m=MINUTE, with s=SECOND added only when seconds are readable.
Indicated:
h=11 m=31 s=54
